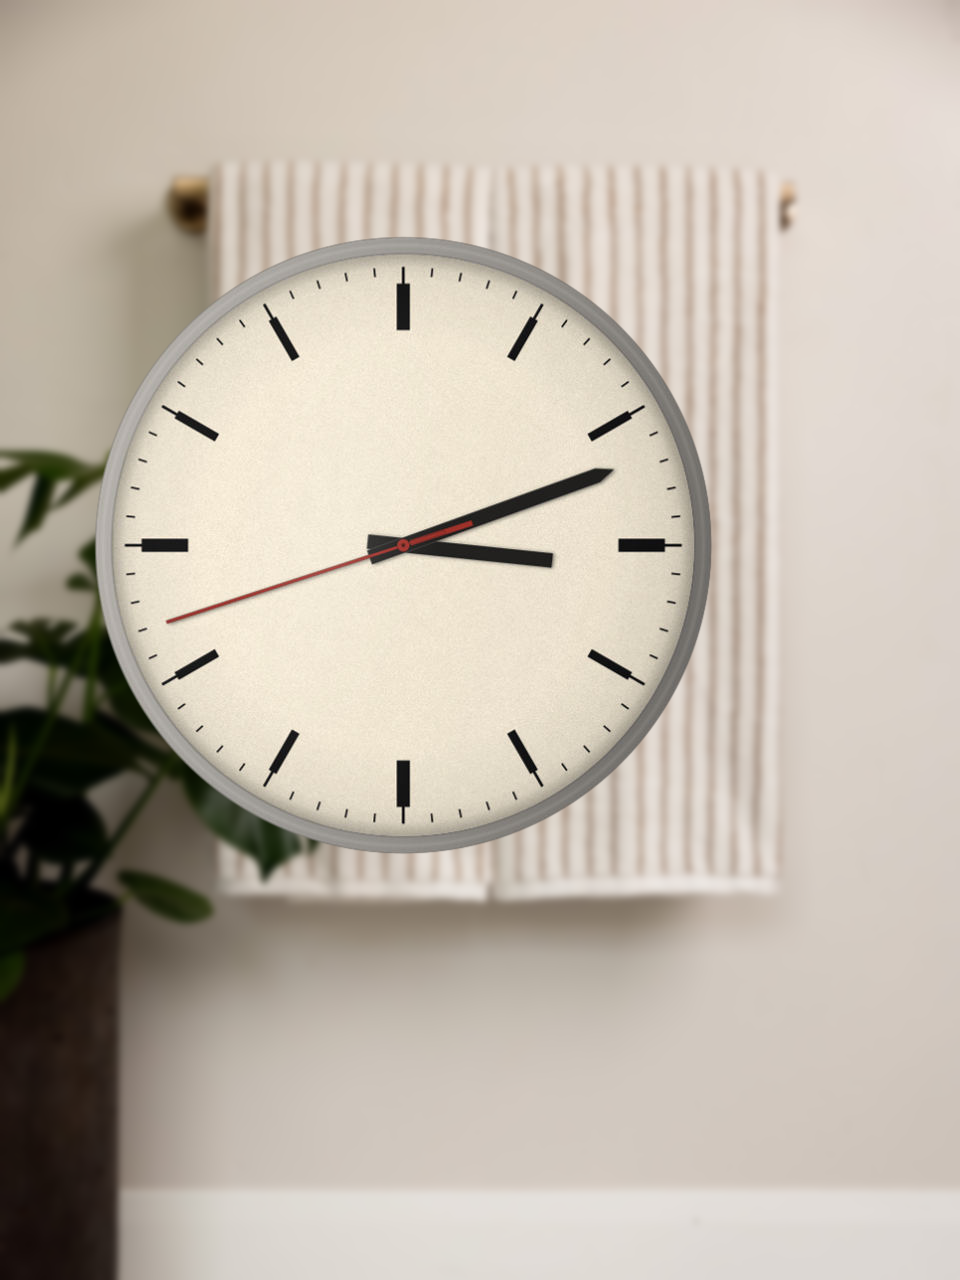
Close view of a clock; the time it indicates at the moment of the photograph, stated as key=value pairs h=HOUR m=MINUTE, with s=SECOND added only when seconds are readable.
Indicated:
h=3 m=11 s=42
